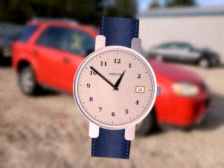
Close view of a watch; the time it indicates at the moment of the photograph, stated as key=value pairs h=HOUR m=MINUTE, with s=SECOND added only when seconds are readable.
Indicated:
h=12 m=51
